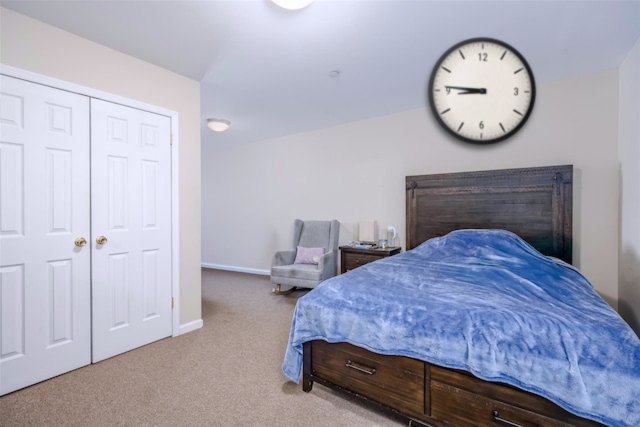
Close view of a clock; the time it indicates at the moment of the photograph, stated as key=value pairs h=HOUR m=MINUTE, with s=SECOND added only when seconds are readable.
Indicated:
h=8 m=46
